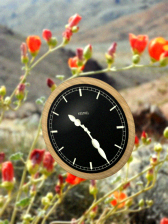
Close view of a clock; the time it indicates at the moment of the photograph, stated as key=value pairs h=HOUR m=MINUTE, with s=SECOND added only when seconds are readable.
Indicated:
h=10 m=25
